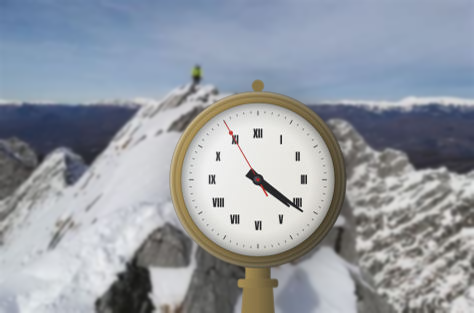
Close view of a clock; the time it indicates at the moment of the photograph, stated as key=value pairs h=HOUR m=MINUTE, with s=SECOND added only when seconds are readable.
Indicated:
h=4 m=20 s=55
